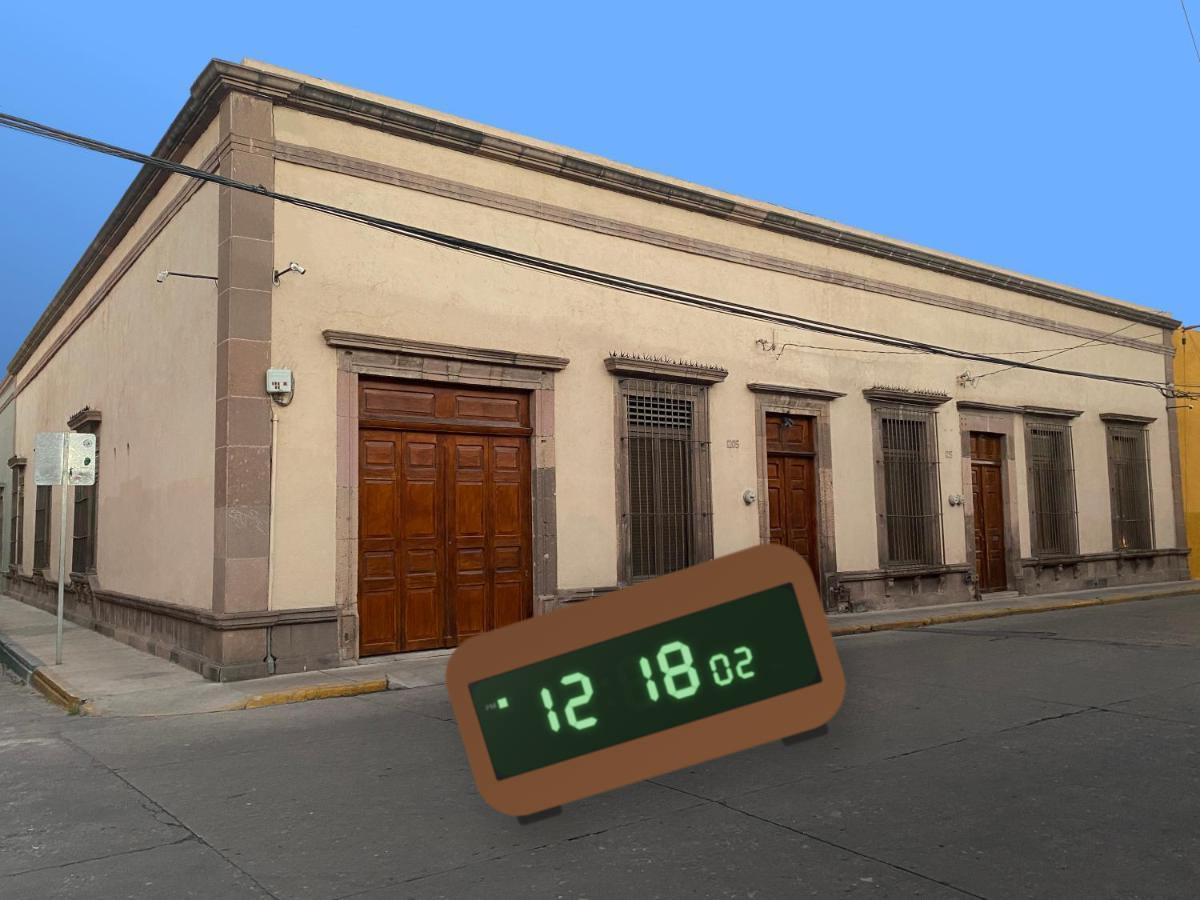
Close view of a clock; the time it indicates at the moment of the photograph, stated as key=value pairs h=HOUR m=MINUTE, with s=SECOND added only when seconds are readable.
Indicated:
h=12 m=18 s=2
